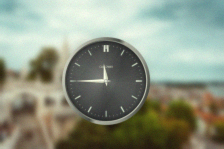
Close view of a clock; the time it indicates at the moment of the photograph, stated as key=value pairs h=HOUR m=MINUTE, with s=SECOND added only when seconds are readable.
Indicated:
h=11 m=45
